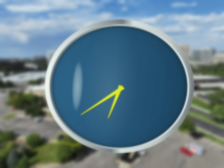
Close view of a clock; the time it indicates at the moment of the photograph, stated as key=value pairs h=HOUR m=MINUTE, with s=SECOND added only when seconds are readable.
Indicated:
h=6 m=39
